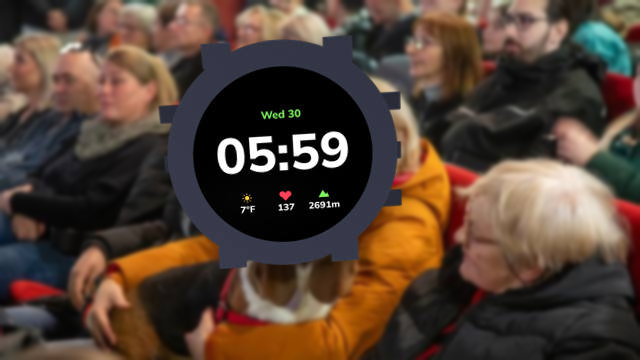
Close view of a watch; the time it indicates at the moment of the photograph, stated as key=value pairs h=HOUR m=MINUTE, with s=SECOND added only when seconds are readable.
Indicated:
h=5 m=59
